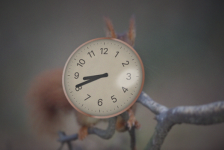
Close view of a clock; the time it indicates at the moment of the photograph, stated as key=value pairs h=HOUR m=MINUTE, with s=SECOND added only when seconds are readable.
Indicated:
h=8 m=41
